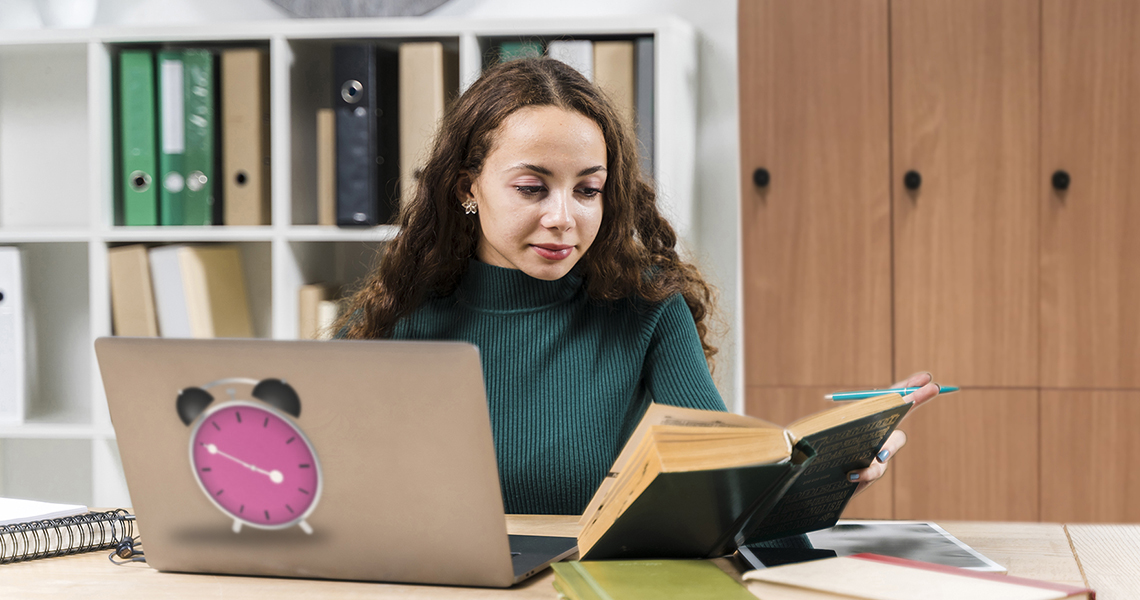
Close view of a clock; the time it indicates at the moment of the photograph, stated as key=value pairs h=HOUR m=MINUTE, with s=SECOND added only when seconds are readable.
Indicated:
h=3 m=50
